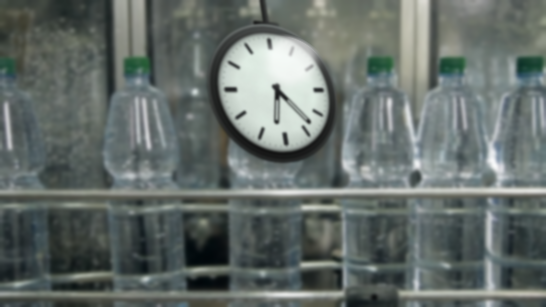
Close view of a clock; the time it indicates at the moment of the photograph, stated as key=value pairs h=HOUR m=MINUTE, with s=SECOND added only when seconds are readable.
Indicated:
h=6 m=23
